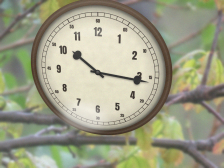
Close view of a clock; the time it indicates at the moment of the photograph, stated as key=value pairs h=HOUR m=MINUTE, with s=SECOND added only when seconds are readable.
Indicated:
h=10 m=16
